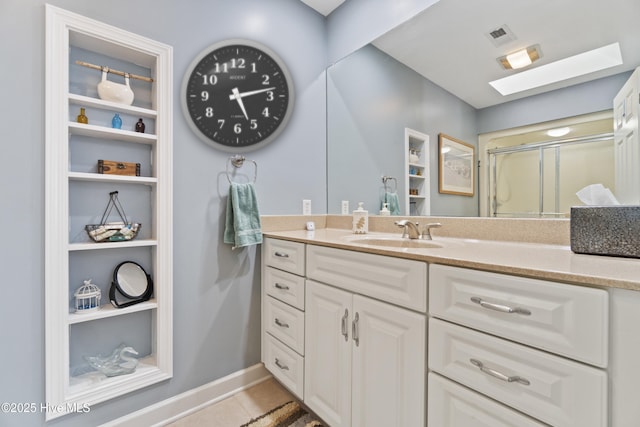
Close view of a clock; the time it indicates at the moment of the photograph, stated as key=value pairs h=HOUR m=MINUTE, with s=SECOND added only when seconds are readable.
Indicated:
h=5 m=13
